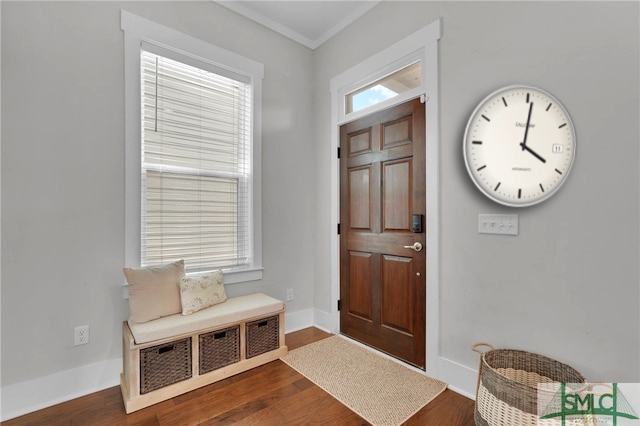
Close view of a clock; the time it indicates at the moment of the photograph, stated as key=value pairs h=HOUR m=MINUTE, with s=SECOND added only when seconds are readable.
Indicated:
h=4 m=1
